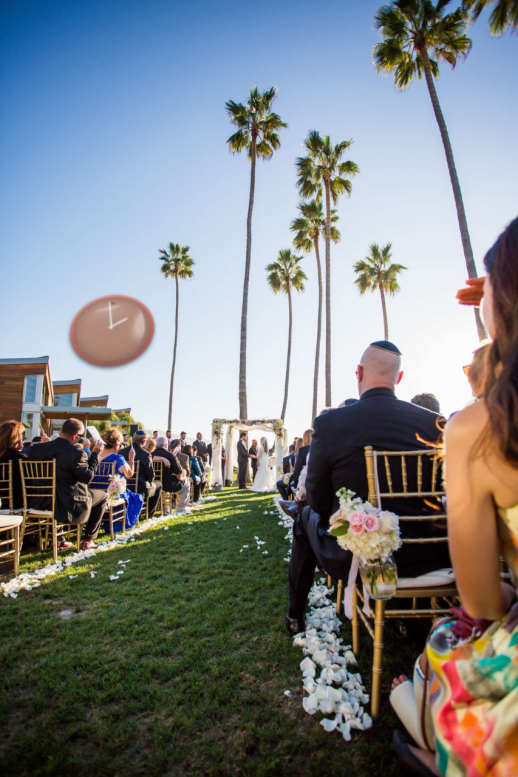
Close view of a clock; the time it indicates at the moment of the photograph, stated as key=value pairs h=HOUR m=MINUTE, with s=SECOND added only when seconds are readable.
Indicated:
h=1 m=59
